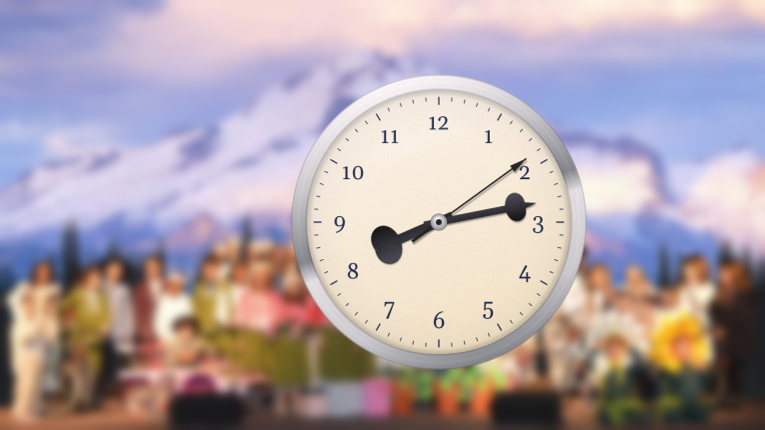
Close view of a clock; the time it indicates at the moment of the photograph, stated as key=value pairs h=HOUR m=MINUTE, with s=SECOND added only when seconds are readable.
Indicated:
h=8 m=13 s=9
